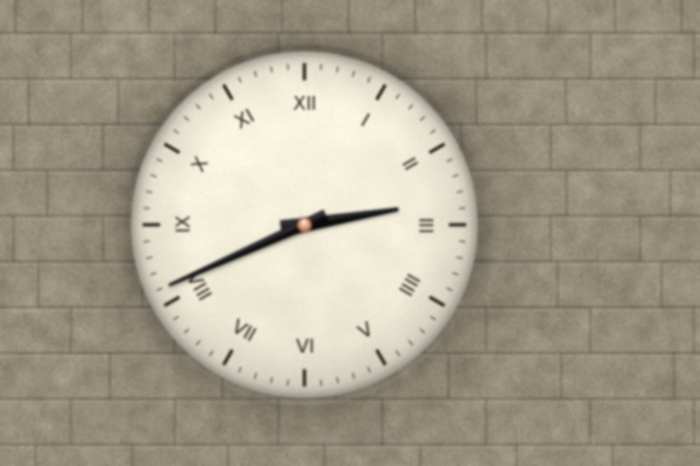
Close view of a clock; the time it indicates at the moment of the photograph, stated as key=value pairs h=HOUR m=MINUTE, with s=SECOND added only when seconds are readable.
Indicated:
h=2 m=41
